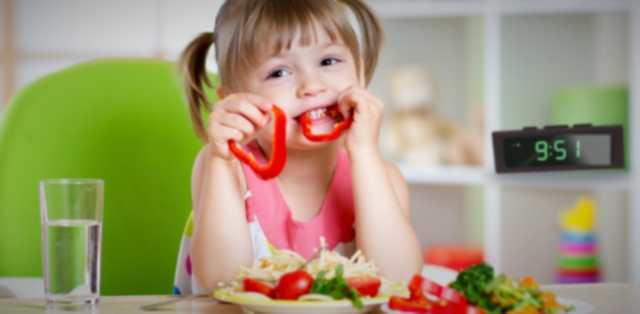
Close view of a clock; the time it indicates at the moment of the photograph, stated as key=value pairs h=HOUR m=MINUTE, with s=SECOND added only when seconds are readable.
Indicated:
h=9 m=51
